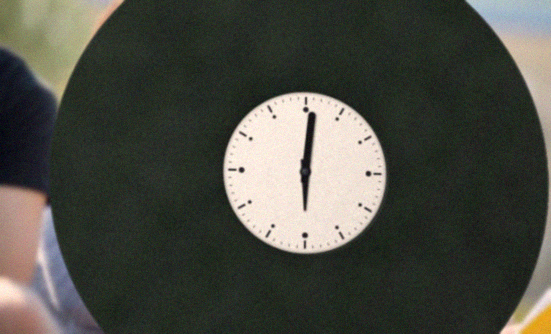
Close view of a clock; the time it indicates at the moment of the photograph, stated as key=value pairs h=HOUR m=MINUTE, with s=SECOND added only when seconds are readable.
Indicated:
h=6 m=1
